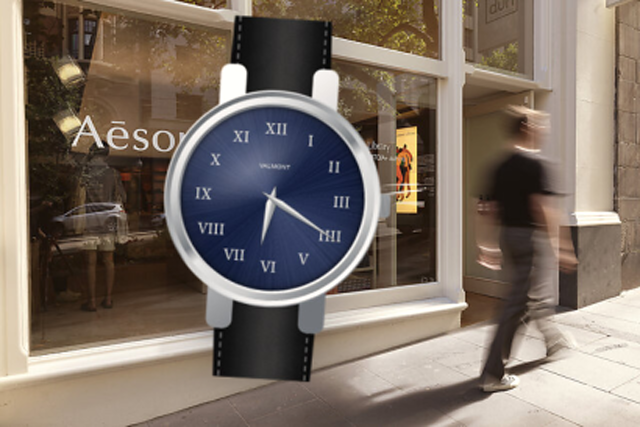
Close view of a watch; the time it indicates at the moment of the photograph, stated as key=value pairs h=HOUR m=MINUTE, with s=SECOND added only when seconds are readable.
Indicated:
h=6 m=20
